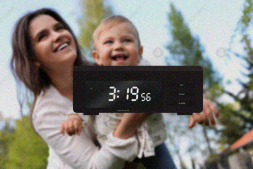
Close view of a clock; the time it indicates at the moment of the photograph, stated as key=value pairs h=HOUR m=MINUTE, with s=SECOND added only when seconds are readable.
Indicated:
h=3 m=19 s=56
